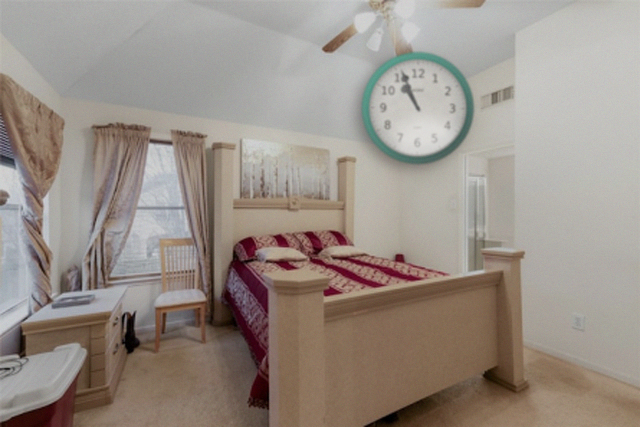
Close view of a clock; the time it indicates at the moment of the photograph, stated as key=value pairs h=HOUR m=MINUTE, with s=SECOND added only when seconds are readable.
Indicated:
h=10 m=56
